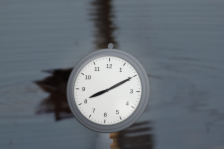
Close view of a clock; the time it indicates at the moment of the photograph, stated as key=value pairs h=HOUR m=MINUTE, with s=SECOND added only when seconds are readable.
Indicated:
h=8 m=10
